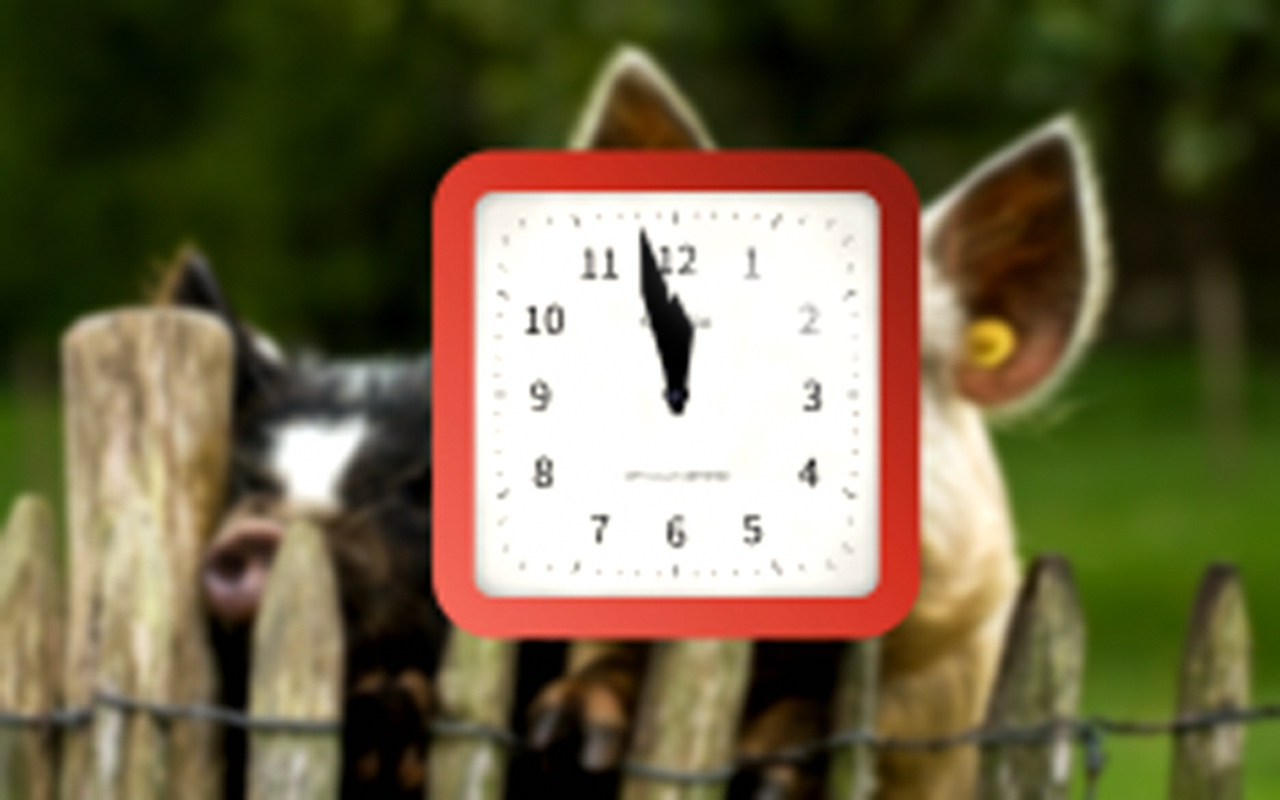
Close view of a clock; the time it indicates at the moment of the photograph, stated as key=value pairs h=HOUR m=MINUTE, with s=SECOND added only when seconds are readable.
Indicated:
h=11 m=58
